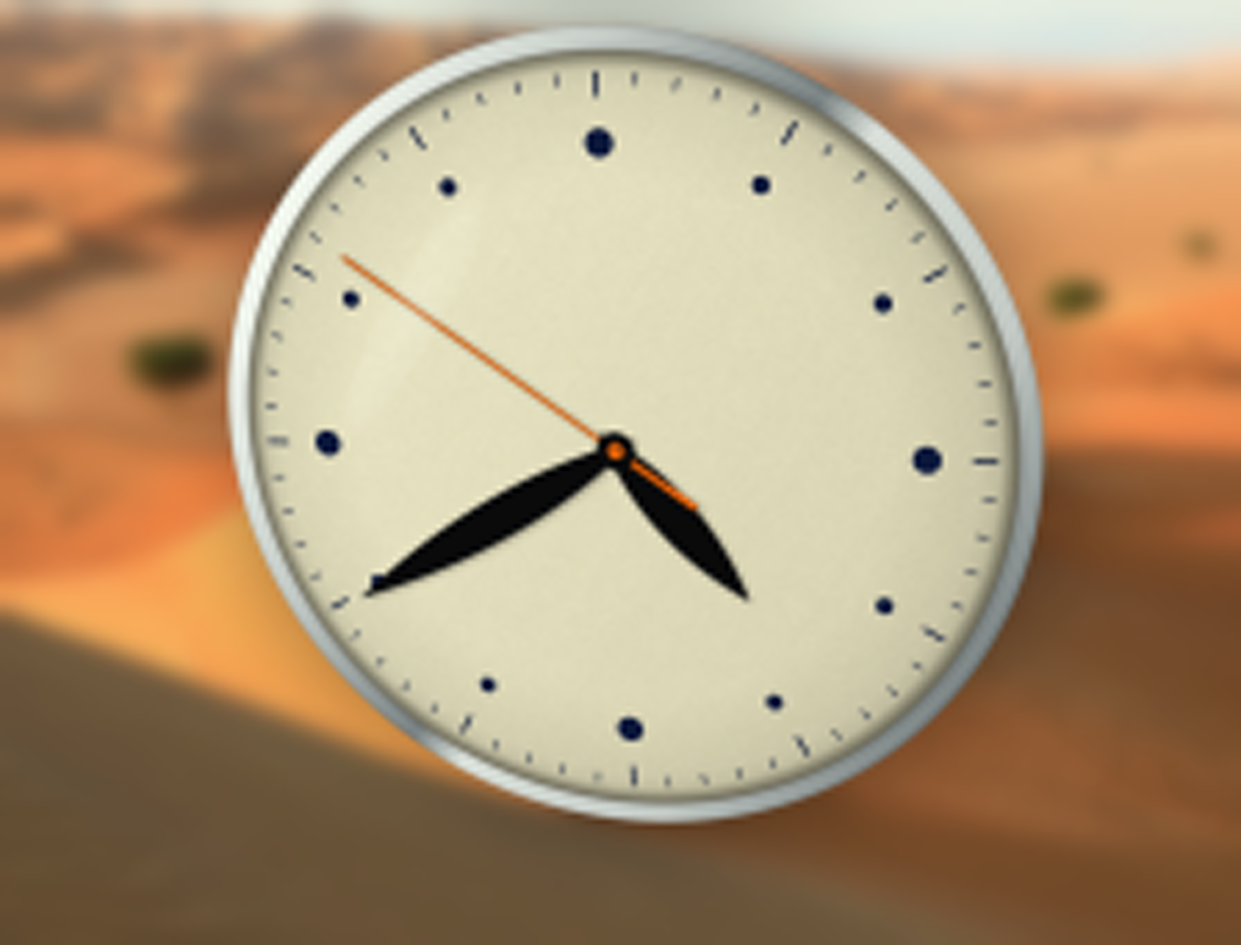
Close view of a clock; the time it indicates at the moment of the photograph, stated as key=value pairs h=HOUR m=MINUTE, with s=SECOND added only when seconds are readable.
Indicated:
h=4 m=39 s=51
